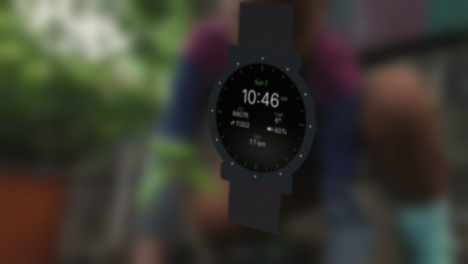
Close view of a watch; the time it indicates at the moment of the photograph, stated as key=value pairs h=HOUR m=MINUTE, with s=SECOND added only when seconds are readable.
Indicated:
h=10 m=46
